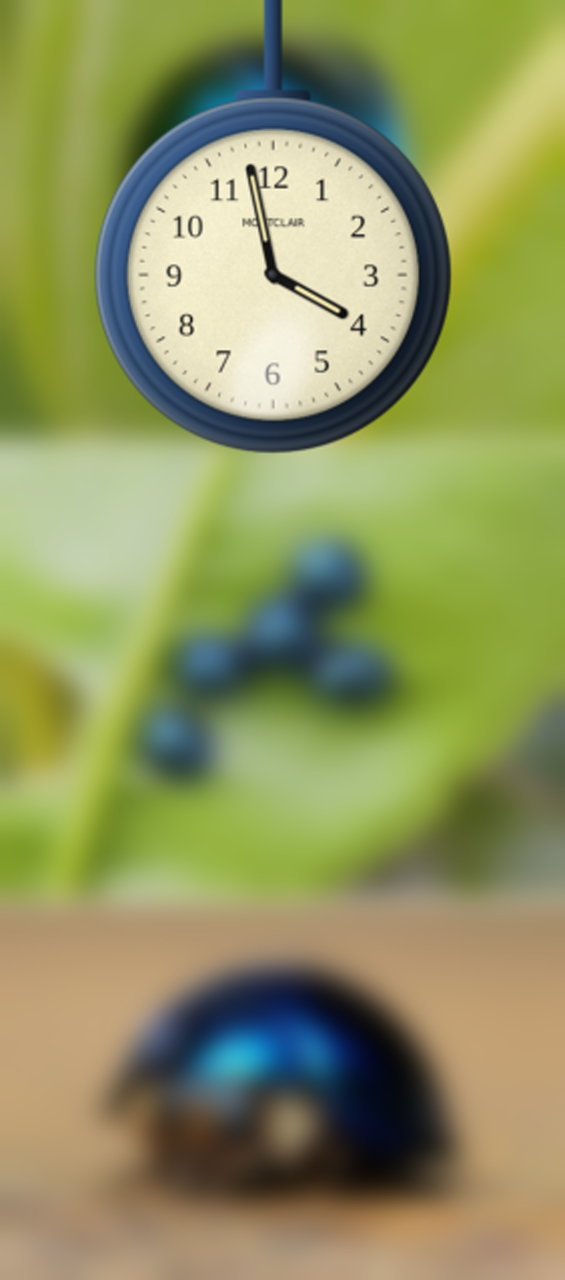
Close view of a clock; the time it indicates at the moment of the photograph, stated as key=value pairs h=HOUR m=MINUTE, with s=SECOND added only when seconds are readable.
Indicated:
h=3 m=58
